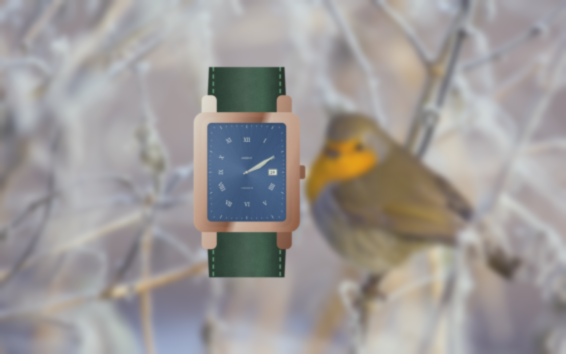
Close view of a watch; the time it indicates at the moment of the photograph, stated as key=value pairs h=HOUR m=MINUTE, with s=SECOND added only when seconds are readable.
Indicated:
h=2 m=10
